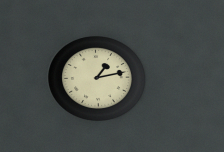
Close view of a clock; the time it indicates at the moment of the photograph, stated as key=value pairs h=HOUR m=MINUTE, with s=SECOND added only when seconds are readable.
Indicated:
h=1 m=13
